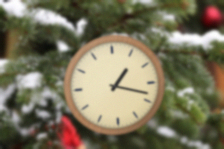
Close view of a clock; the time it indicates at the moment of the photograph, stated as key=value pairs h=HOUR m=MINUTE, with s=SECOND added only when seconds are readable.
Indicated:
h=1 m=18
